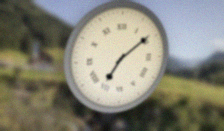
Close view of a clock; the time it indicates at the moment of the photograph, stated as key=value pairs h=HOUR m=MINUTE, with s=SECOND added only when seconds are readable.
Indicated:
h=7 m=9
